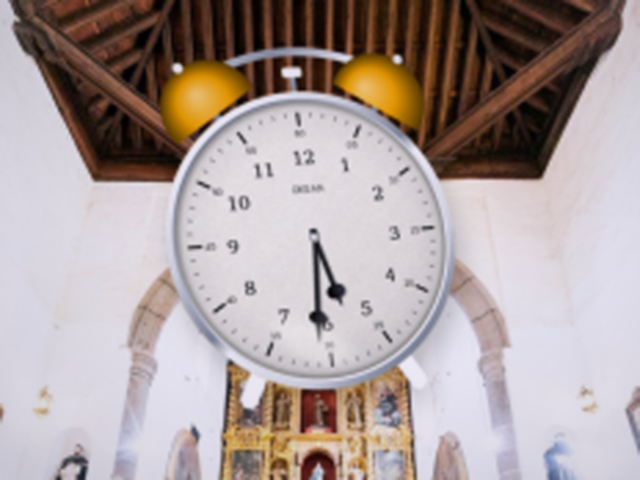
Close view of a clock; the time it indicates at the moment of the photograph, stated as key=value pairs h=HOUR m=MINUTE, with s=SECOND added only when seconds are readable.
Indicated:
h=5 m=31
